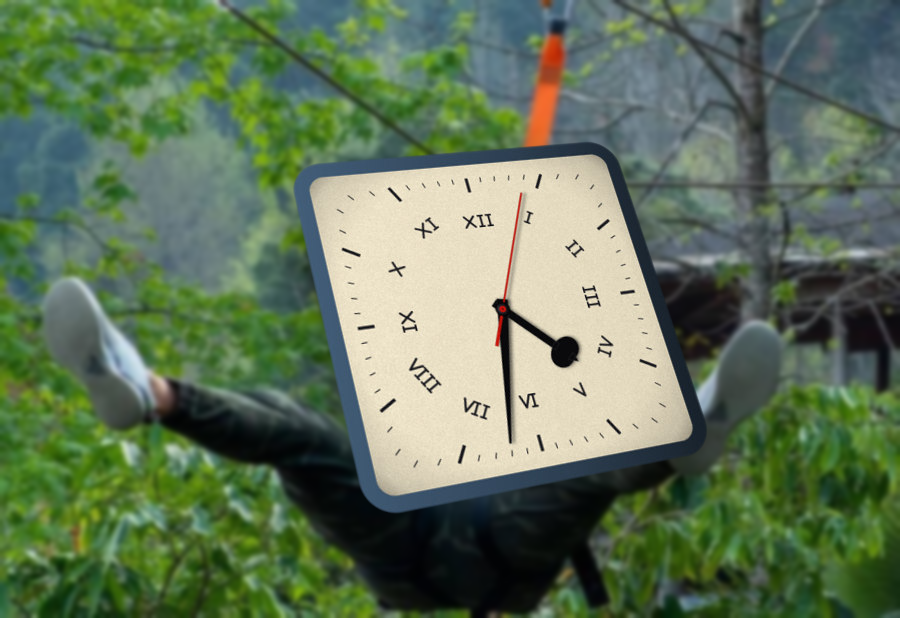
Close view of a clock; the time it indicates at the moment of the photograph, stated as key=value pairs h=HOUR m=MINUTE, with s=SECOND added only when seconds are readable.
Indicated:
h=4 m=32 s=4
